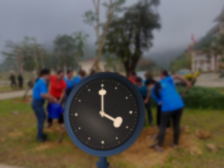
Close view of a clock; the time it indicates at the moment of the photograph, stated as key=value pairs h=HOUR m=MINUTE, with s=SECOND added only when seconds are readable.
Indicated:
h=4 m=0
